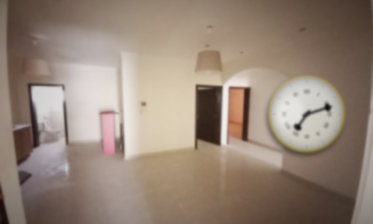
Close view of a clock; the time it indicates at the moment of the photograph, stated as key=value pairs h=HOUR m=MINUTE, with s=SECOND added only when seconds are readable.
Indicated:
h=7 m=12
